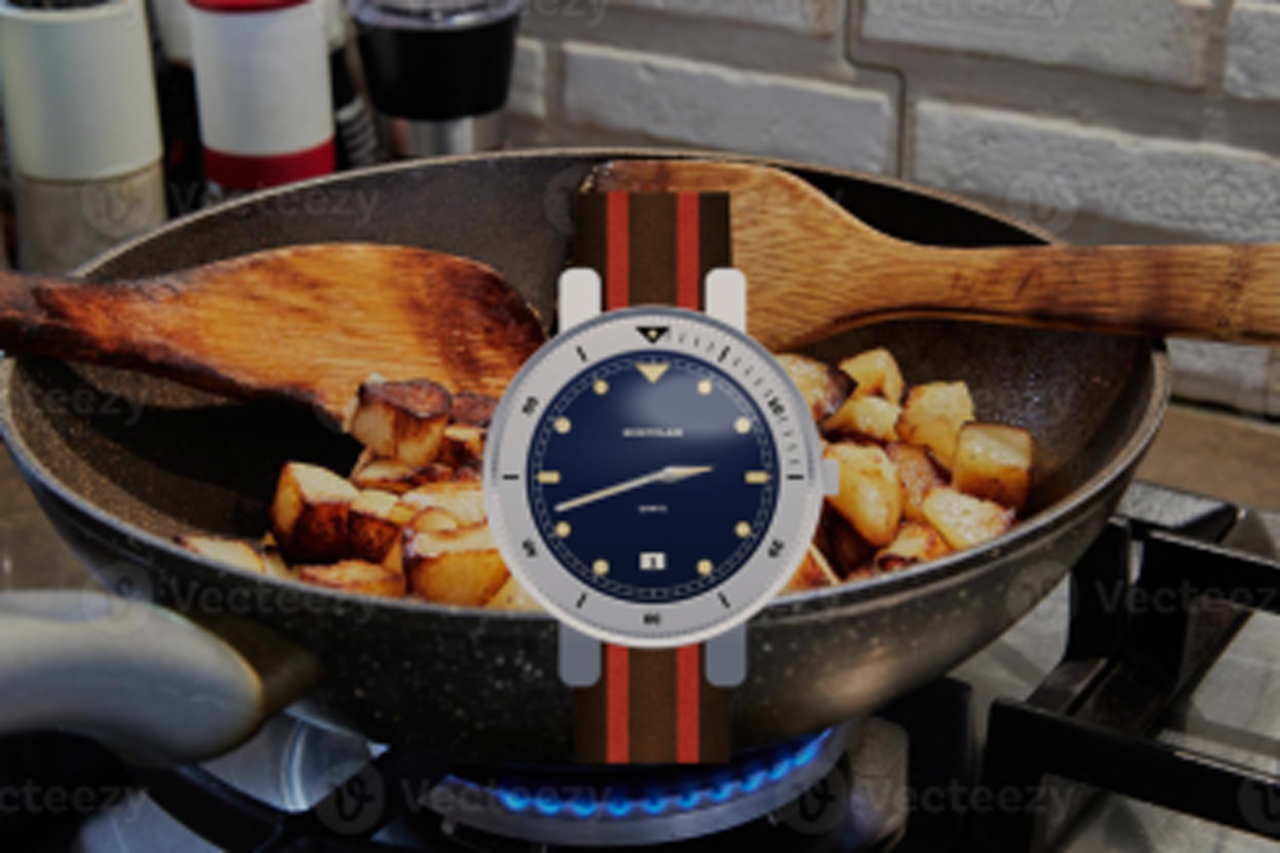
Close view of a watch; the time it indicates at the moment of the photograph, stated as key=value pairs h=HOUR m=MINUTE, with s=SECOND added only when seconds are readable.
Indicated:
h=2 m=42
